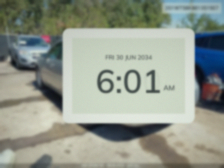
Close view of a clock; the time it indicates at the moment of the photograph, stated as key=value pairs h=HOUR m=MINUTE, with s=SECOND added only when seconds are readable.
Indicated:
h=6 m=1
